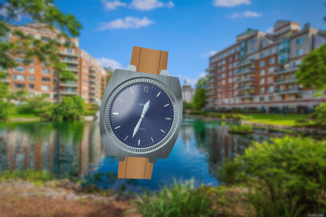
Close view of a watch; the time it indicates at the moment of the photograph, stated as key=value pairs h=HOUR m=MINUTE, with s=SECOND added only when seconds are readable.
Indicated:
h=12 m=33
